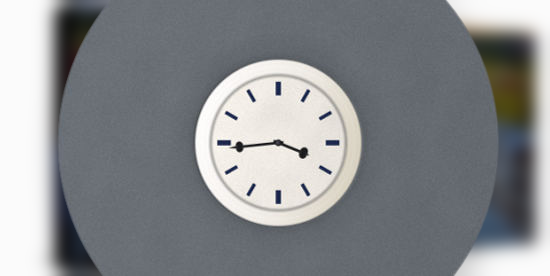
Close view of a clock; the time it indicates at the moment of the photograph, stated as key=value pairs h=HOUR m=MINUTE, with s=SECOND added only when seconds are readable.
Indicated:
h=3 m=44
